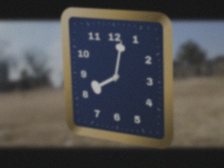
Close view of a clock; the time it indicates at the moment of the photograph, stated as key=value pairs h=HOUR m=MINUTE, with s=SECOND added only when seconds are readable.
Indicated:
h=8 m=2
